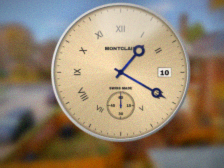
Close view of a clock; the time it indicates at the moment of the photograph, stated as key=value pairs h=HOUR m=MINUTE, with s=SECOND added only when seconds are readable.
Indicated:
h=1 m=20
